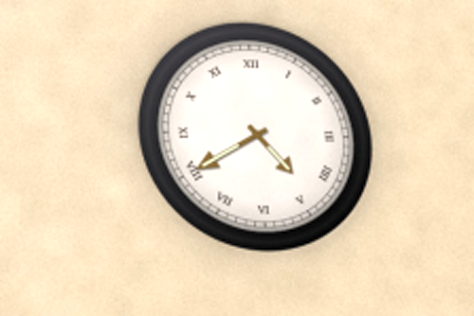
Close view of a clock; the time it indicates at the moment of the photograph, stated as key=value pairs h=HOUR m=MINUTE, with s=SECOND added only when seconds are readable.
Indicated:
h=4 m=40
